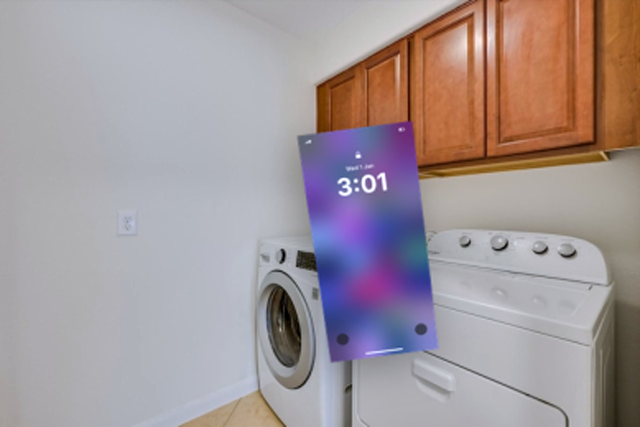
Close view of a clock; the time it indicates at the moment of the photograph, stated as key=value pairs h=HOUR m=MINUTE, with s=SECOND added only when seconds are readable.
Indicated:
h=3 m=1
